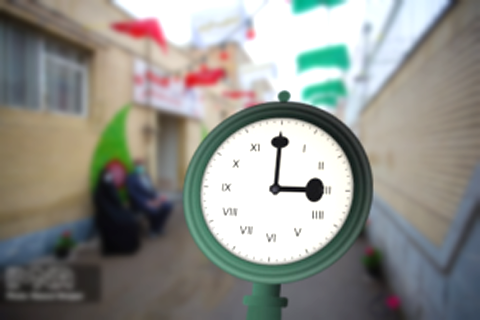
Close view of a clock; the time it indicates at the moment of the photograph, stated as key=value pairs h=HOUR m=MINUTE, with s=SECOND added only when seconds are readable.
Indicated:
h=3 m=0
